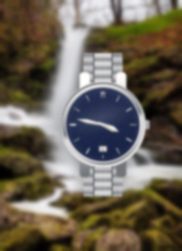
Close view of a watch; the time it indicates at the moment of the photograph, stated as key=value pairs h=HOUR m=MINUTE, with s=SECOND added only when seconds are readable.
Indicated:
h=3 m=47
